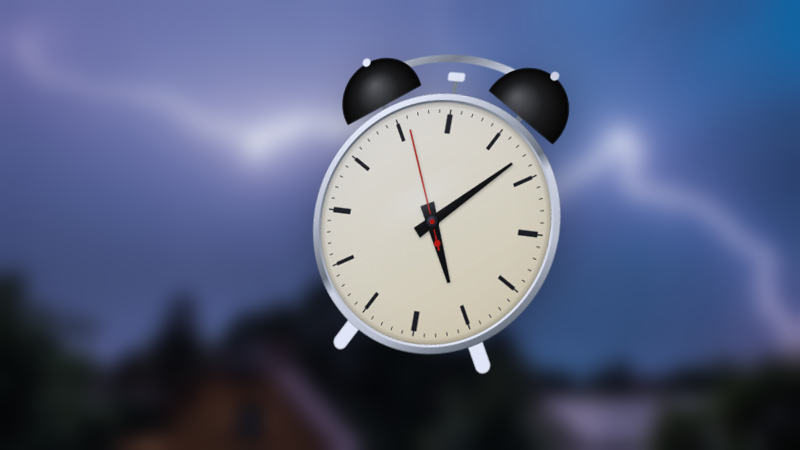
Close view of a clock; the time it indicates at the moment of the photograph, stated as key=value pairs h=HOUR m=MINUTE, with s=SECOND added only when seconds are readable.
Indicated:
h=5 m=7 s=56
